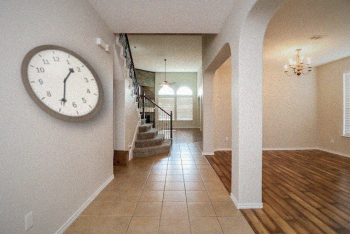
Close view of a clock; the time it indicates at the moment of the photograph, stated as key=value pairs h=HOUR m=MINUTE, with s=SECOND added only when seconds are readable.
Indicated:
h=1 m=34
